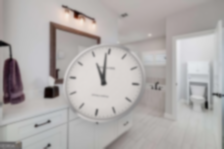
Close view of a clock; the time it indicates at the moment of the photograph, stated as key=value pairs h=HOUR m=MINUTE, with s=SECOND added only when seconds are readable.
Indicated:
h=10 m=59
